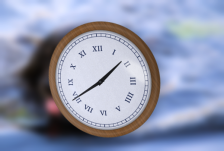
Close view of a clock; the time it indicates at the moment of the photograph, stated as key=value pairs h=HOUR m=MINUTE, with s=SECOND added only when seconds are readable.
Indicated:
h=1 m=40
